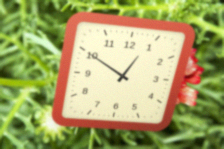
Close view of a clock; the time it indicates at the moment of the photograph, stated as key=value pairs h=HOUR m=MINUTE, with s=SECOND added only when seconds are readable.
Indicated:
h=12 m=50
